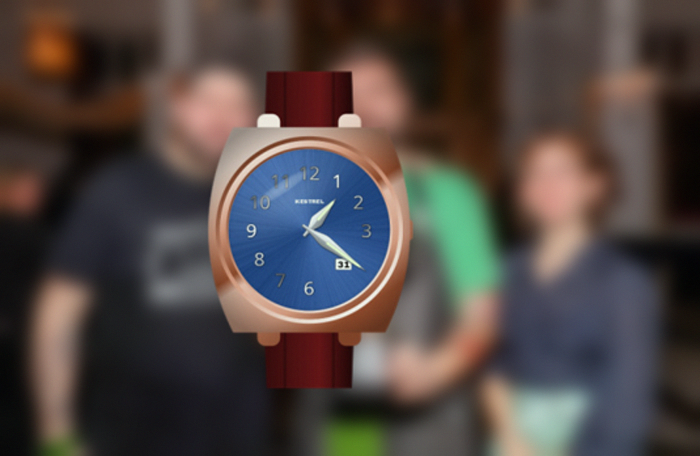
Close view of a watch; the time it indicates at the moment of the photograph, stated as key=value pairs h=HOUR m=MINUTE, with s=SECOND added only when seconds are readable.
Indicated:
h=1 m=21
